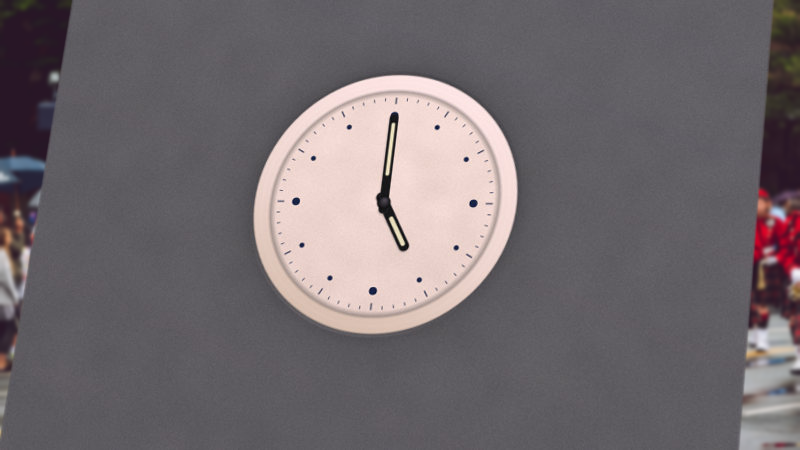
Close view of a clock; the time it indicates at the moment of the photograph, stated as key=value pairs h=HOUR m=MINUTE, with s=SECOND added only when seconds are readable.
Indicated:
h=5 m=0
